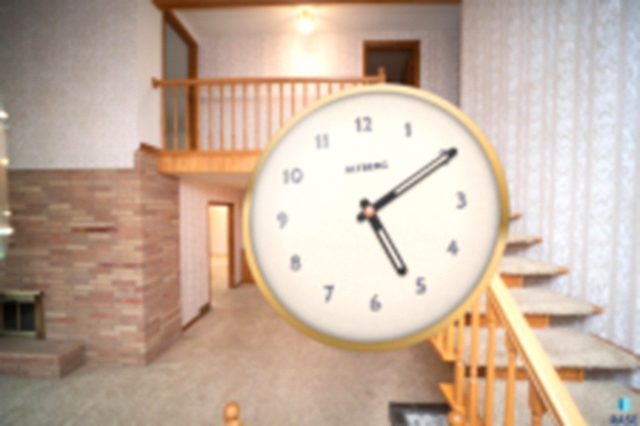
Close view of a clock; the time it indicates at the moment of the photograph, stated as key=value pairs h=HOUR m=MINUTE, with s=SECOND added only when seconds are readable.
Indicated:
h=5 m=10
